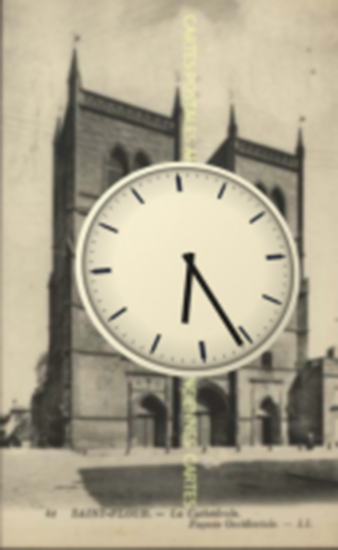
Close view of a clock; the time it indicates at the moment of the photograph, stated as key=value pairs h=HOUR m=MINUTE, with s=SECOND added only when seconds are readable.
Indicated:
h=6 m=26
